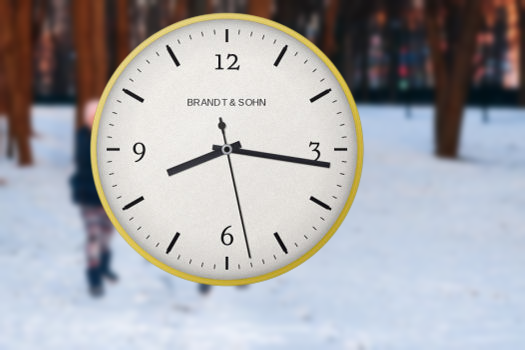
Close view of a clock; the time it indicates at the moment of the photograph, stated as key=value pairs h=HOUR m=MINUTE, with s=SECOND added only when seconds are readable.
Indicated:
h=8 m=16 s=28
